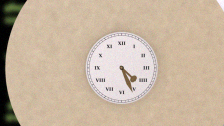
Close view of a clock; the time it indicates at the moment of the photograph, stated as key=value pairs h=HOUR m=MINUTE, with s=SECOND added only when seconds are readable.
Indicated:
h=4 m=26
